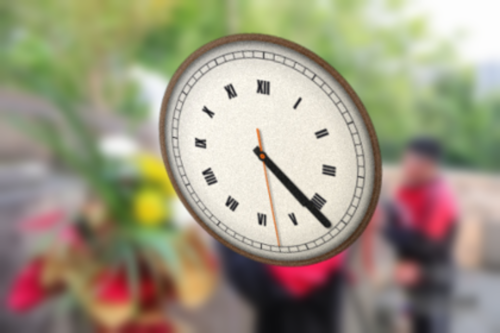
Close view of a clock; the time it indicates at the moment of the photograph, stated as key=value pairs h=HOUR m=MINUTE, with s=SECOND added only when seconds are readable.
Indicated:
h=4 m=21 s=28
